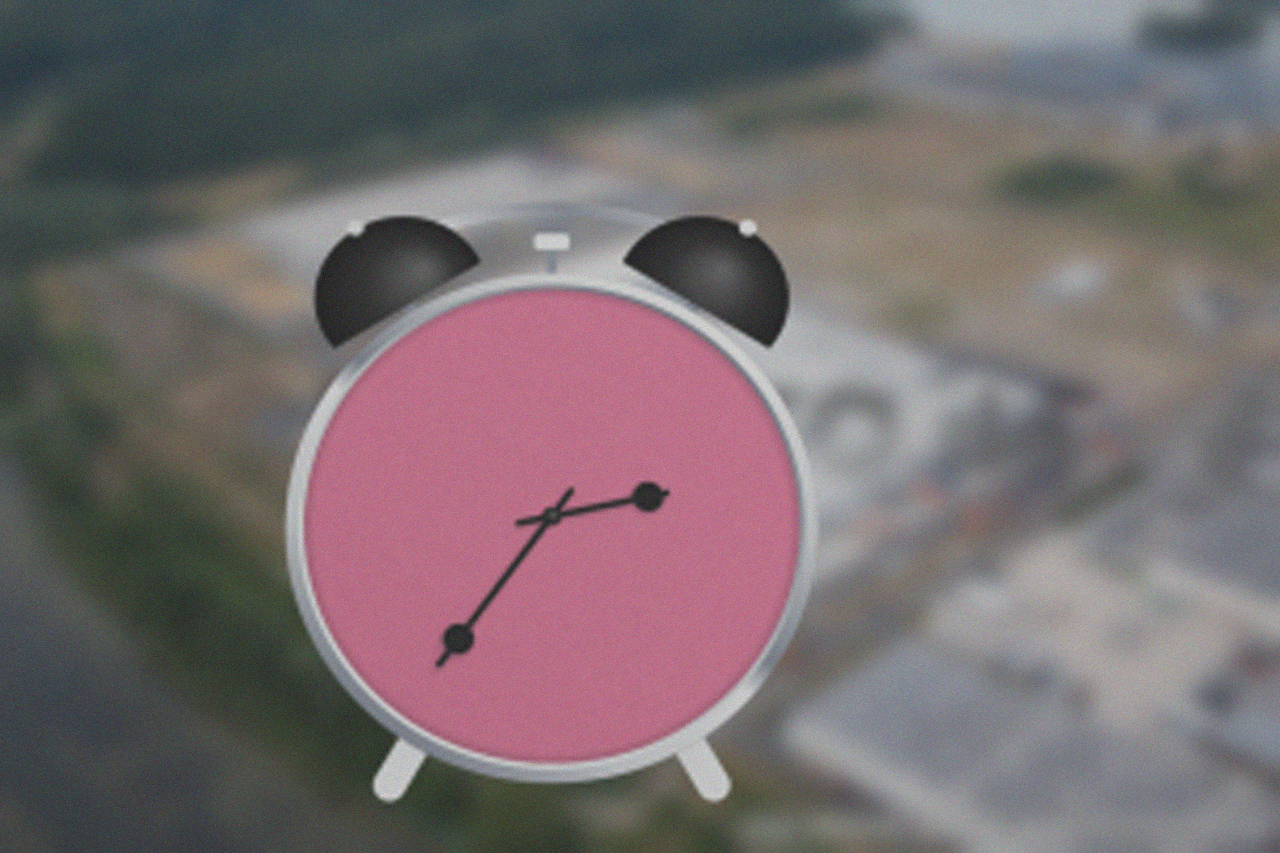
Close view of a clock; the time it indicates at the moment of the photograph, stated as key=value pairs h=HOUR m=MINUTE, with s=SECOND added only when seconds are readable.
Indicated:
h=2 m=36
